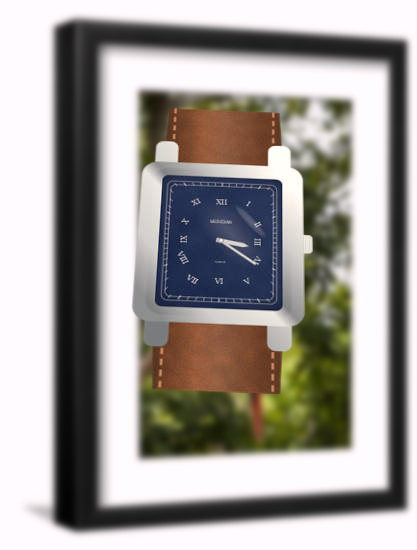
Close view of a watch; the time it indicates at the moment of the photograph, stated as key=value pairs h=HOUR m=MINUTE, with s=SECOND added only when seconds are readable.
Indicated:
h=3 m=21
